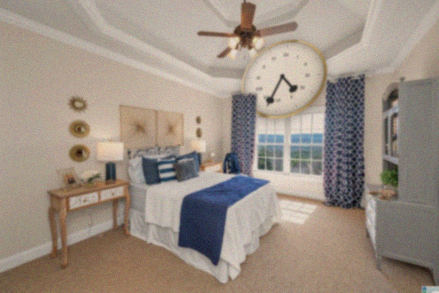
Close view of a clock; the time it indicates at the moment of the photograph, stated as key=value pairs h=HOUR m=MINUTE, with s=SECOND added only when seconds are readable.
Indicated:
h=4 m=33
